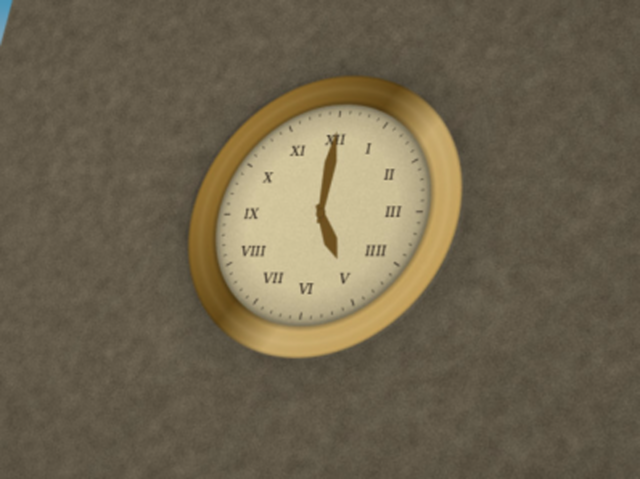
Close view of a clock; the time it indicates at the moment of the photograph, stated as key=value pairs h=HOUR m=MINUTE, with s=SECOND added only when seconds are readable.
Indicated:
h=5 m=0
